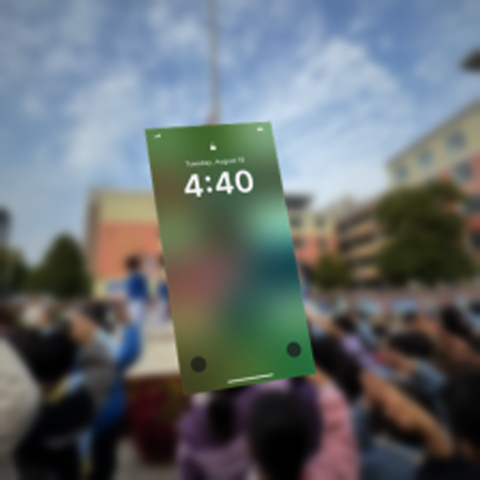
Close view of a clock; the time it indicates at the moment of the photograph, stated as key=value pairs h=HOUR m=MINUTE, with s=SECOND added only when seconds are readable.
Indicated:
h=4 m=40
